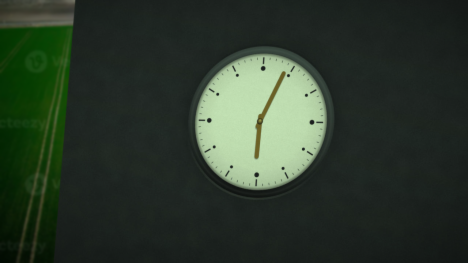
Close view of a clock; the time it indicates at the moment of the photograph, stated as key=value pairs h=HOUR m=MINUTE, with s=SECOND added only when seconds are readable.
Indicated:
h=6 m=4
